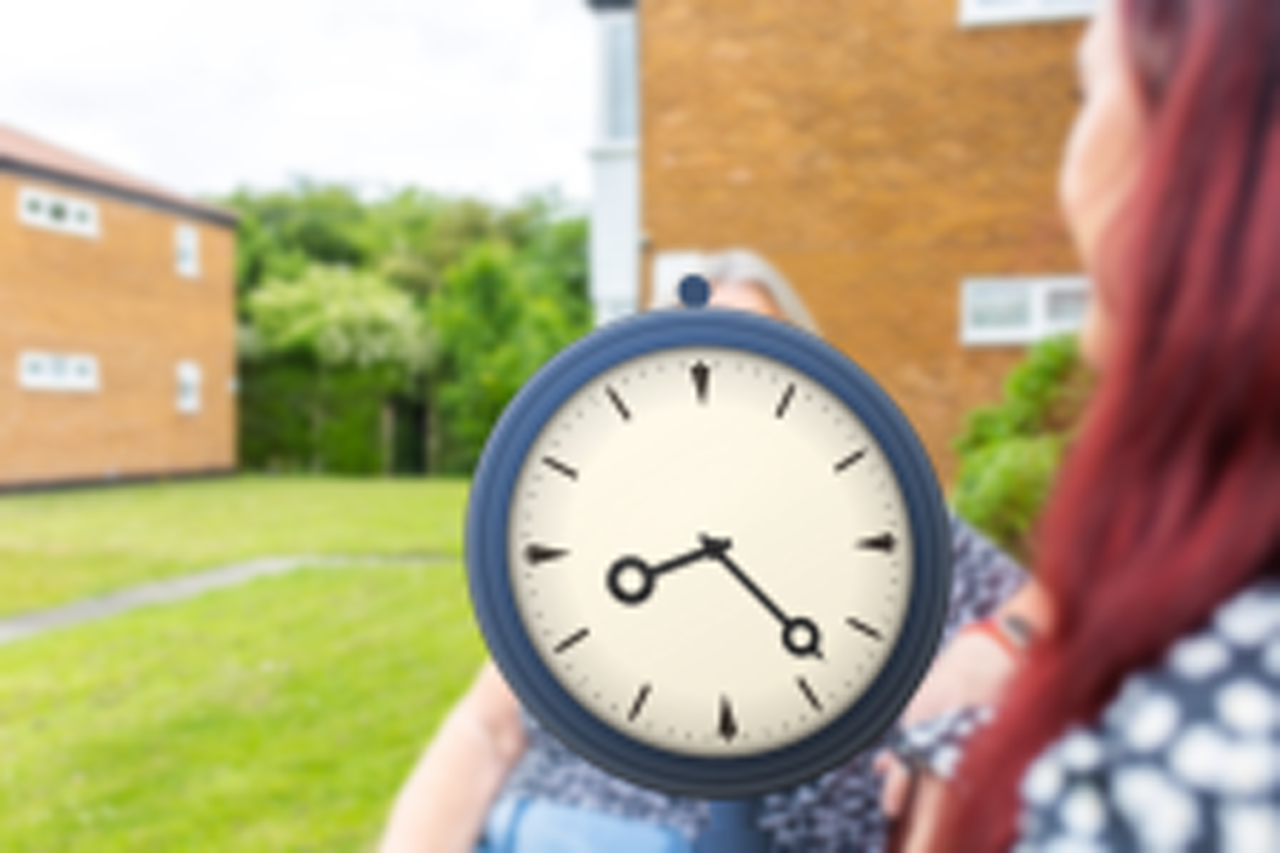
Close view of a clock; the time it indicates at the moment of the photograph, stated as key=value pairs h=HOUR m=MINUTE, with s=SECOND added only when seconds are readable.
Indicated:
h=8 m=23
